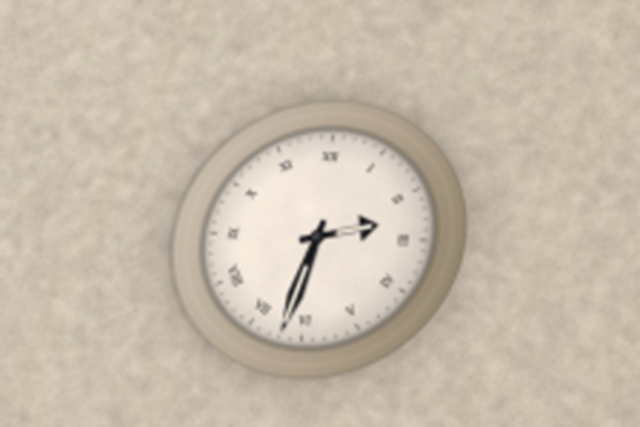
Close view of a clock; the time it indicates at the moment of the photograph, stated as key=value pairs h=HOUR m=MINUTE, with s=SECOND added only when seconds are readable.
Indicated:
h=2 m=32
